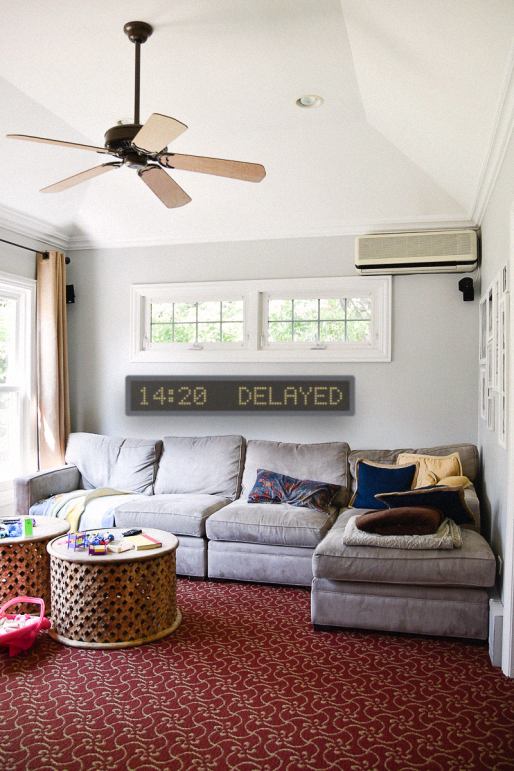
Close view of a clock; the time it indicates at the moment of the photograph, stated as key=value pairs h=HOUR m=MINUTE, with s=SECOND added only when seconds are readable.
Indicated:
h=14 m=20
